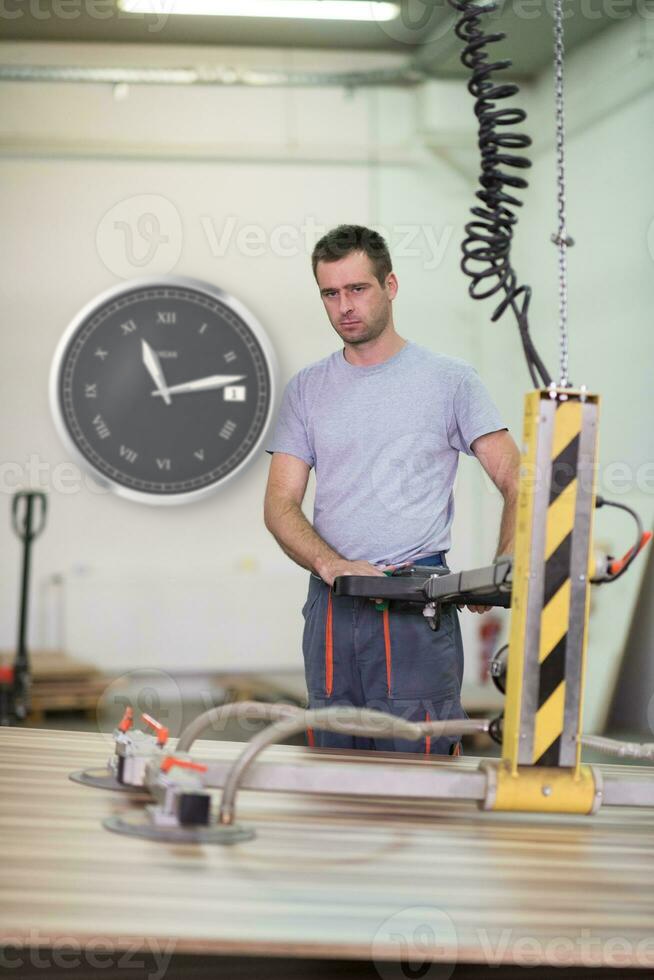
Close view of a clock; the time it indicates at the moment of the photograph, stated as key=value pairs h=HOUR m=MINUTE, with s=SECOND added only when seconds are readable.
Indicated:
h=11 m=13
